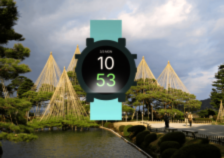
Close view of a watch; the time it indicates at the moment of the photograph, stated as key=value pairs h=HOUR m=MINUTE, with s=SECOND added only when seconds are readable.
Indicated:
h=10 m=53
